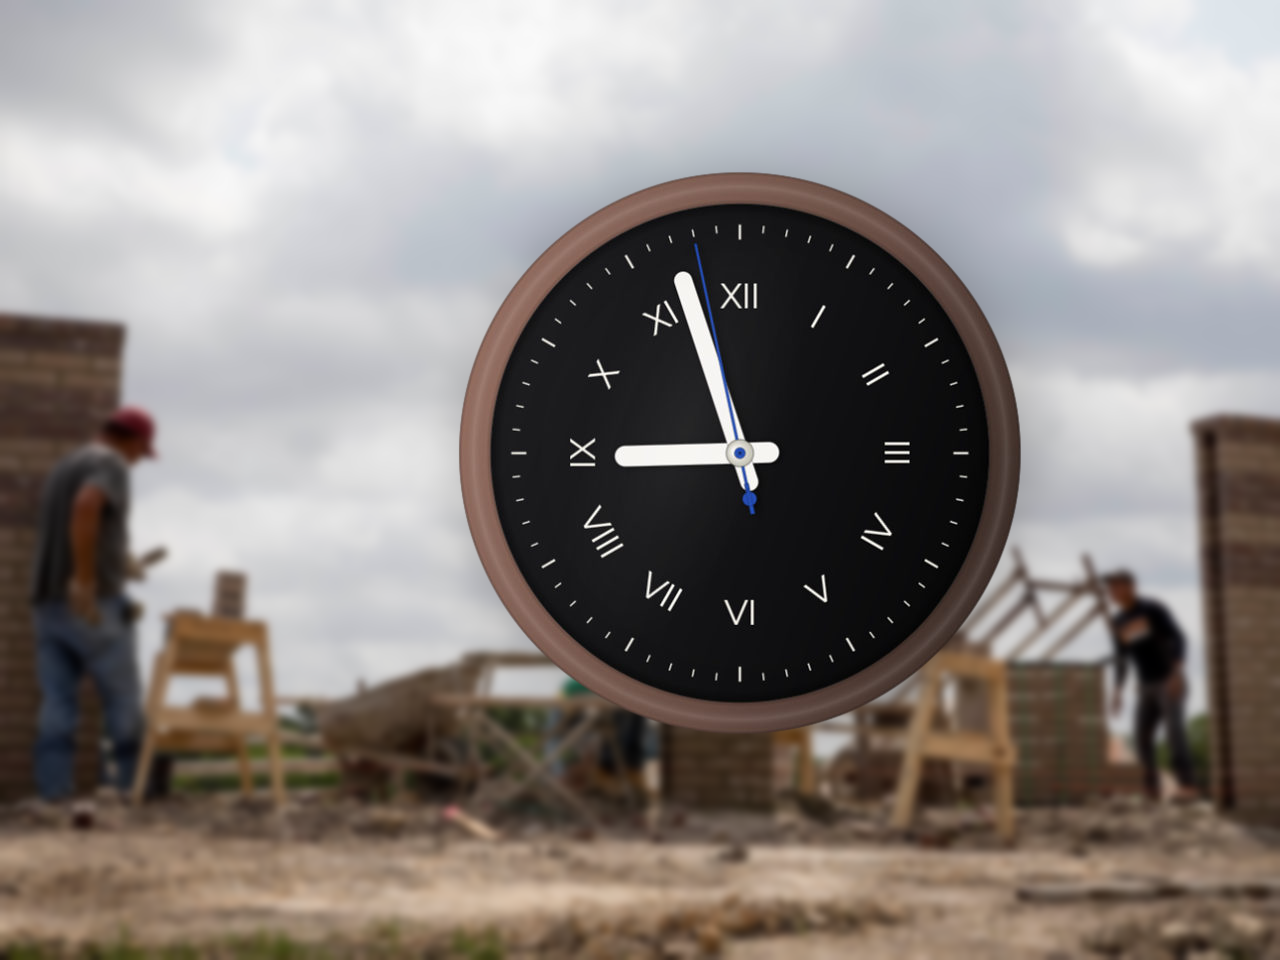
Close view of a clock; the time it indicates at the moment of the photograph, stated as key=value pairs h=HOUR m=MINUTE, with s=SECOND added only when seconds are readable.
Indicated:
h=8 m=56 s=58
